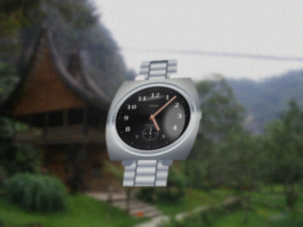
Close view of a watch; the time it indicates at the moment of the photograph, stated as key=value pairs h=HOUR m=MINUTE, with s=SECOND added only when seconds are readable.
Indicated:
h=5 m=7
